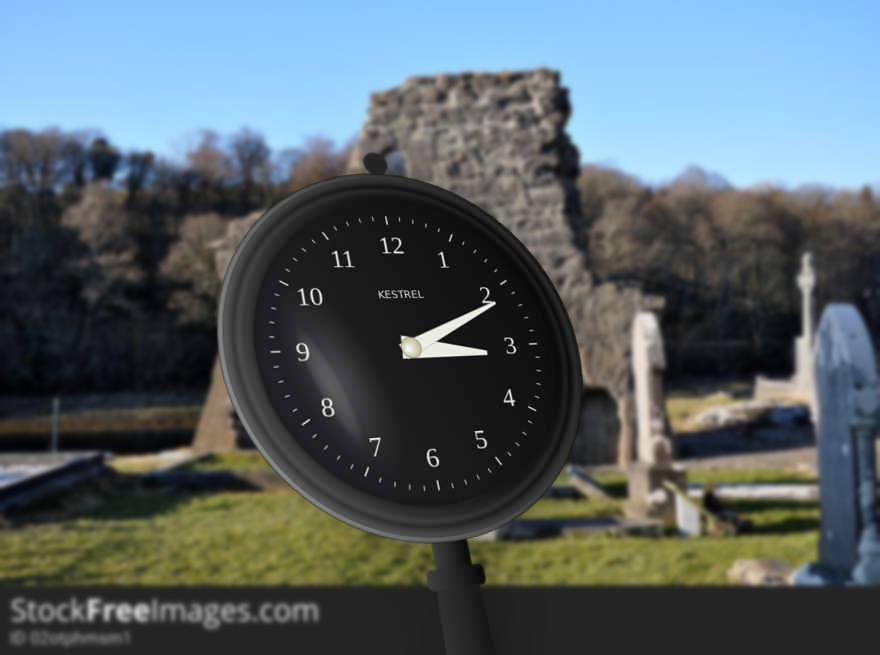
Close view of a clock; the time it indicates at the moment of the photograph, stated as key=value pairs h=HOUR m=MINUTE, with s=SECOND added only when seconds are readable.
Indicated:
h=3 m=11
